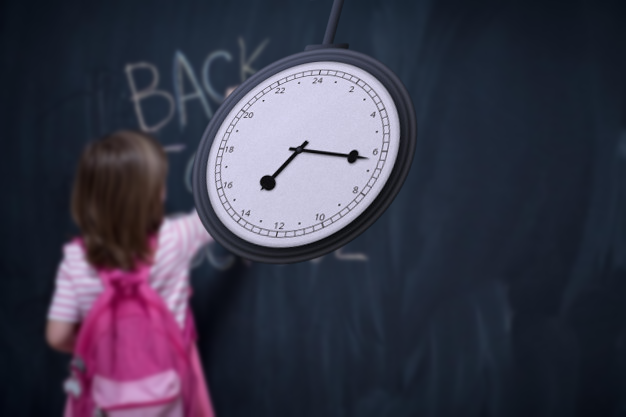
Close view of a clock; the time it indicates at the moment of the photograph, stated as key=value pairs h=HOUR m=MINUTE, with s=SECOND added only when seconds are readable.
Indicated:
h=14 m=16
